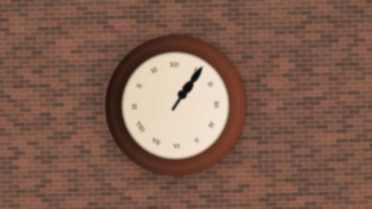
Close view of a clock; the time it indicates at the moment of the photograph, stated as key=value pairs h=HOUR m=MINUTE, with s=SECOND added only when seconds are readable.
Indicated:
h=1 m=6
